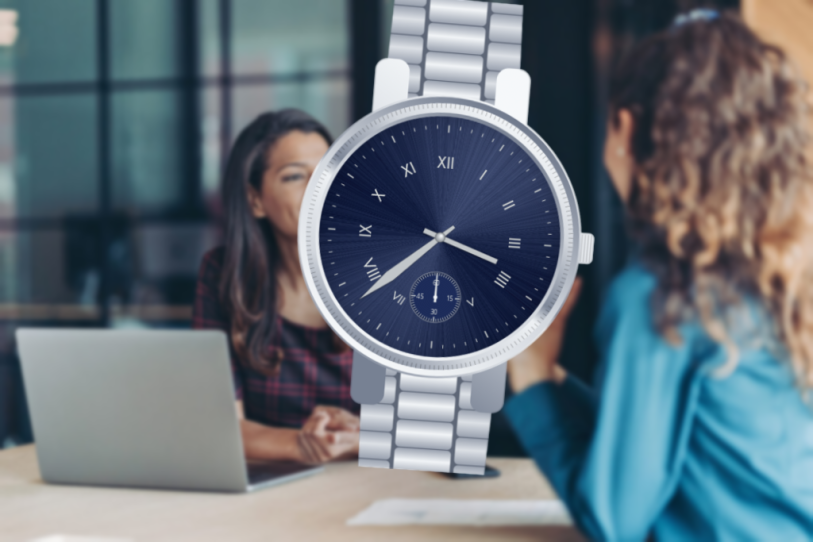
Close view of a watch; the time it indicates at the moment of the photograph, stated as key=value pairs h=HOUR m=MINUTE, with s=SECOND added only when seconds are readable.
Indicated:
h=3 m=38
